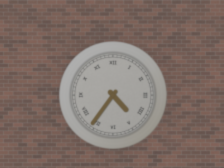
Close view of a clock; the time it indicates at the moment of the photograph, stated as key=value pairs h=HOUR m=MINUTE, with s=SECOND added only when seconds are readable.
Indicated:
h=4 m=36
